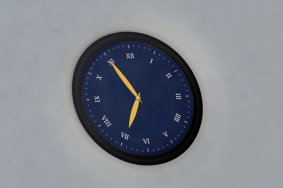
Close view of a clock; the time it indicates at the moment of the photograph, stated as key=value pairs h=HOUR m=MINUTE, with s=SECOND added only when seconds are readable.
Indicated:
h=6 m=55
